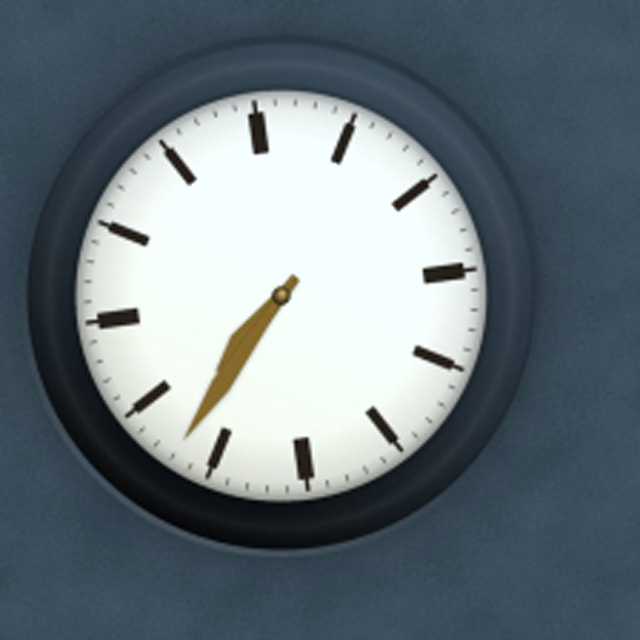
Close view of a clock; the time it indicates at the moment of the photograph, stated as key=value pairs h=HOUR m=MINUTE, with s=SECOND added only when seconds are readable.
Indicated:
h=7 m=37
